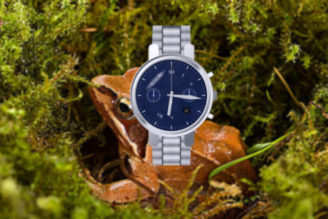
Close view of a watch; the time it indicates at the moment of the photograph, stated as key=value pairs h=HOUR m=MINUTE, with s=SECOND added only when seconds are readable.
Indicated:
h=6 m=16
